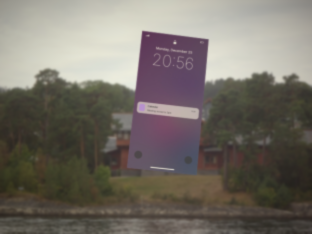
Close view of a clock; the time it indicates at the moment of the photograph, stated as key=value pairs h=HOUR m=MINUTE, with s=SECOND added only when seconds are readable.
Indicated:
h=20 m=56
